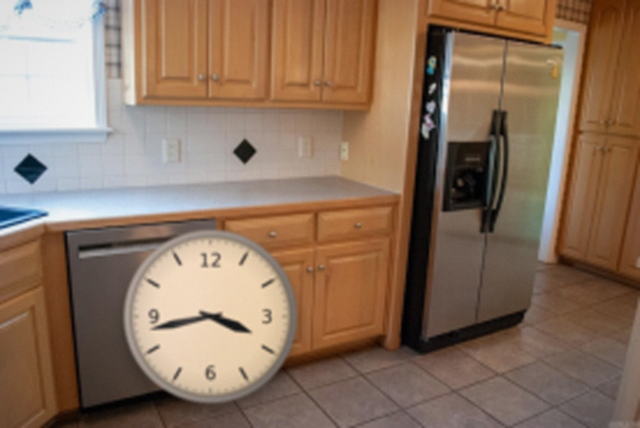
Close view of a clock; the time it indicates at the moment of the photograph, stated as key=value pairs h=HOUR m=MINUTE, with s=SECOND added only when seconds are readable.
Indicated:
h=3 m=43
